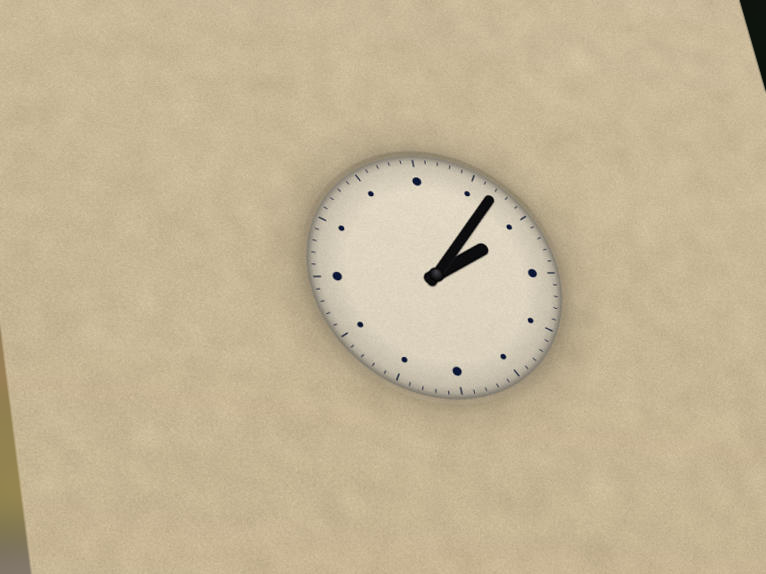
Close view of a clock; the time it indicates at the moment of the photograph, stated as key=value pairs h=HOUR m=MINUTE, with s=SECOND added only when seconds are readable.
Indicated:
h=2 m=7
